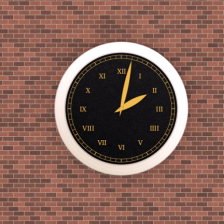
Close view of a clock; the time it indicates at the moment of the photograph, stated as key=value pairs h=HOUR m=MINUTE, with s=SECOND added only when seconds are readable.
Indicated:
h=2 m=2
